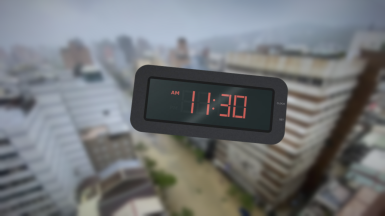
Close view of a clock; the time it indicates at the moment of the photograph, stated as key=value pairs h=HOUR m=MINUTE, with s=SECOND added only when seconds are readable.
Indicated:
h=11 m=30
